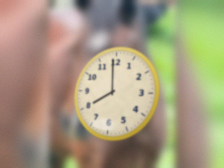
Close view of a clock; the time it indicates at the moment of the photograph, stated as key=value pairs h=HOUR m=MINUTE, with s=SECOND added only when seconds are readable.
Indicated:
h=7 m=59
